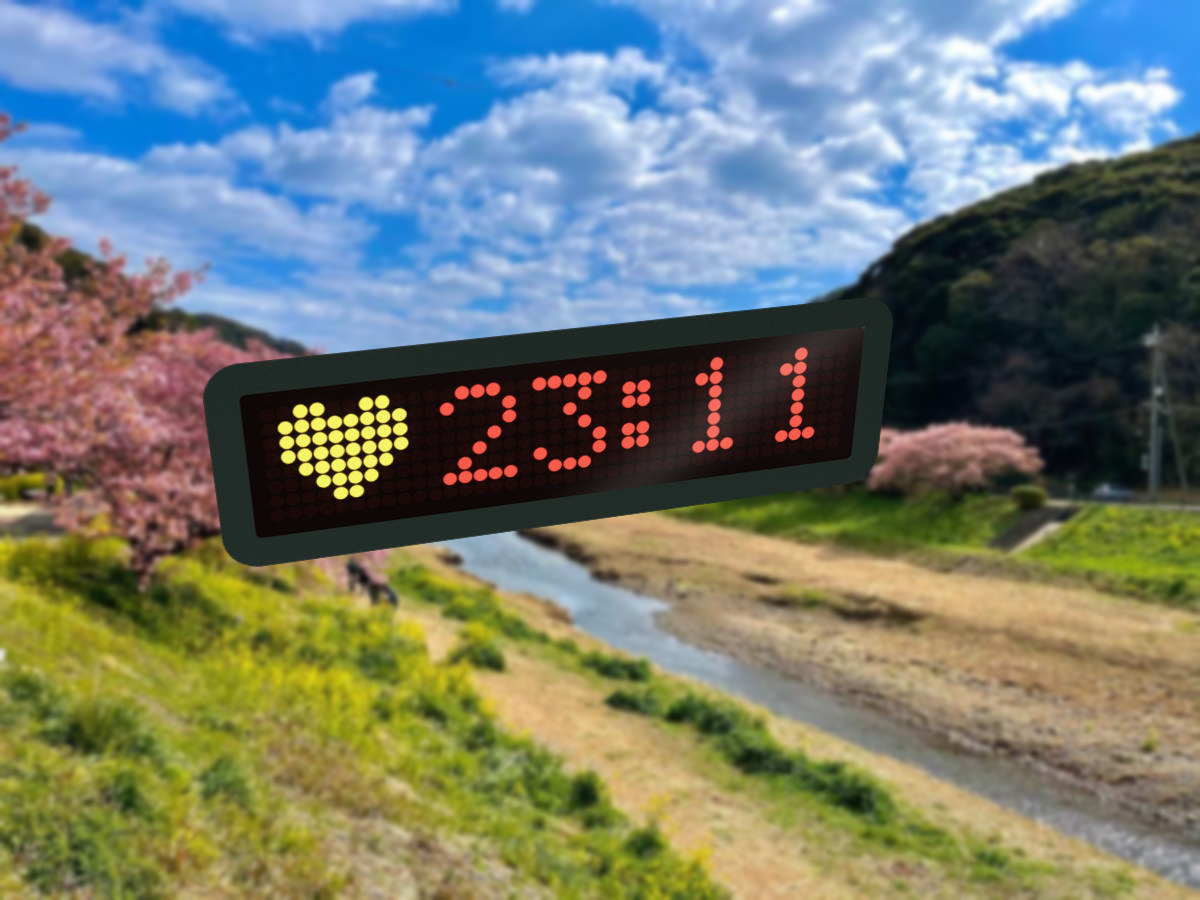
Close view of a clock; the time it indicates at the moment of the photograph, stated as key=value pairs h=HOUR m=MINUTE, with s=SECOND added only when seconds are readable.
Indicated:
h=23 m=11
